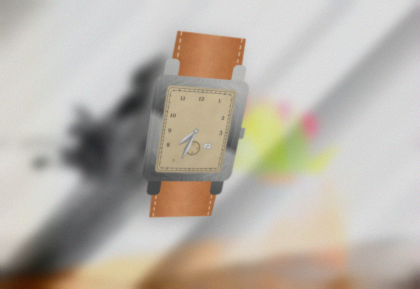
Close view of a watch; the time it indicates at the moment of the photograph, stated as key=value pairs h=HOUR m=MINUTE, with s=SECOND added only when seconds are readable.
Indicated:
h=7 m=33
